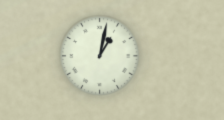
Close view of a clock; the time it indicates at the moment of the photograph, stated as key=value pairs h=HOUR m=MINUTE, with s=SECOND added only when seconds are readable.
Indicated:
h=1 m=2
